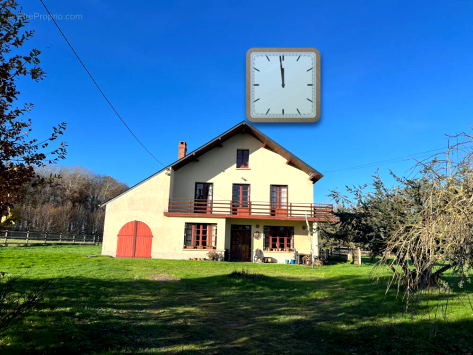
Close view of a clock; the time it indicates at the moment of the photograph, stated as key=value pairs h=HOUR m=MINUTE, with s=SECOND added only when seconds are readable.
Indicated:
h=11 m=59
